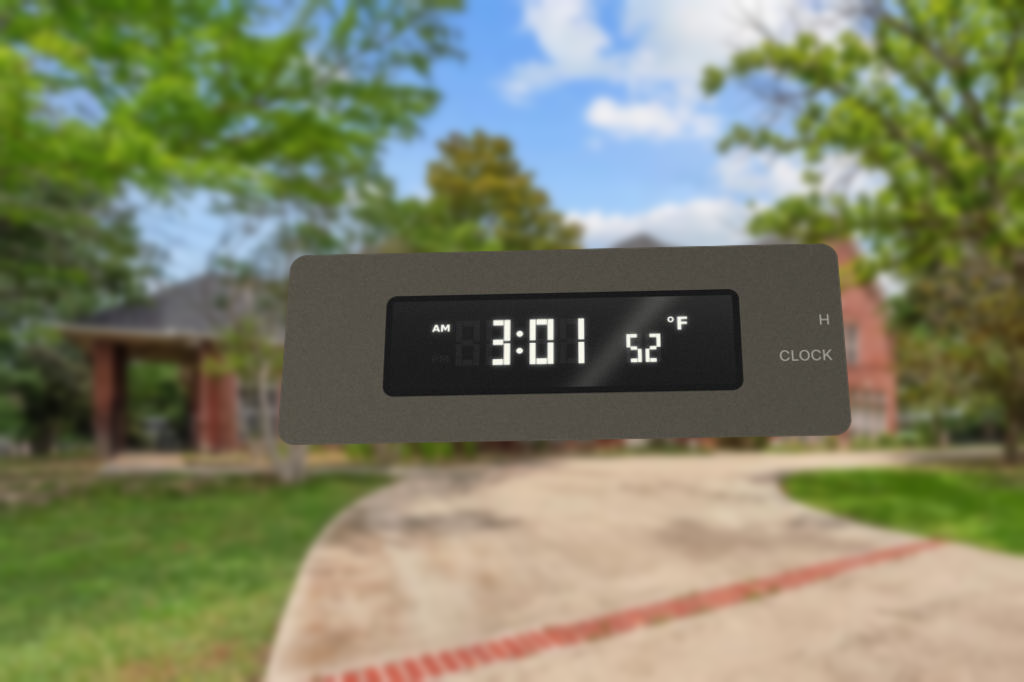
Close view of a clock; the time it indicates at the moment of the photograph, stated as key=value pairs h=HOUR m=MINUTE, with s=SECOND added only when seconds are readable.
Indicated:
h=3 m=1
